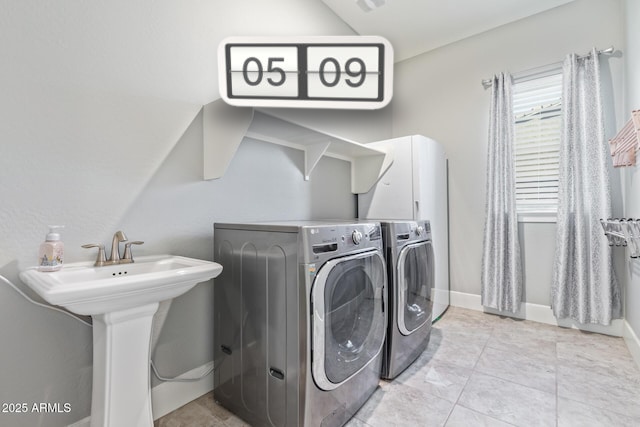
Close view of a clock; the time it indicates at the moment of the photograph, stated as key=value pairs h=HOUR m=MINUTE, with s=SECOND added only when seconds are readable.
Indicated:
h=5 m=9
